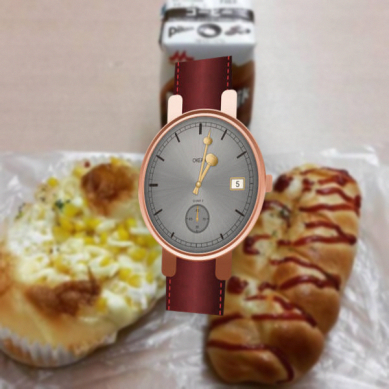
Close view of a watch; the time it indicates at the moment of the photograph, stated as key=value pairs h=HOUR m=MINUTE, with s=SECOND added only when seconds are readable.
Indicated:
h=1 m=2
